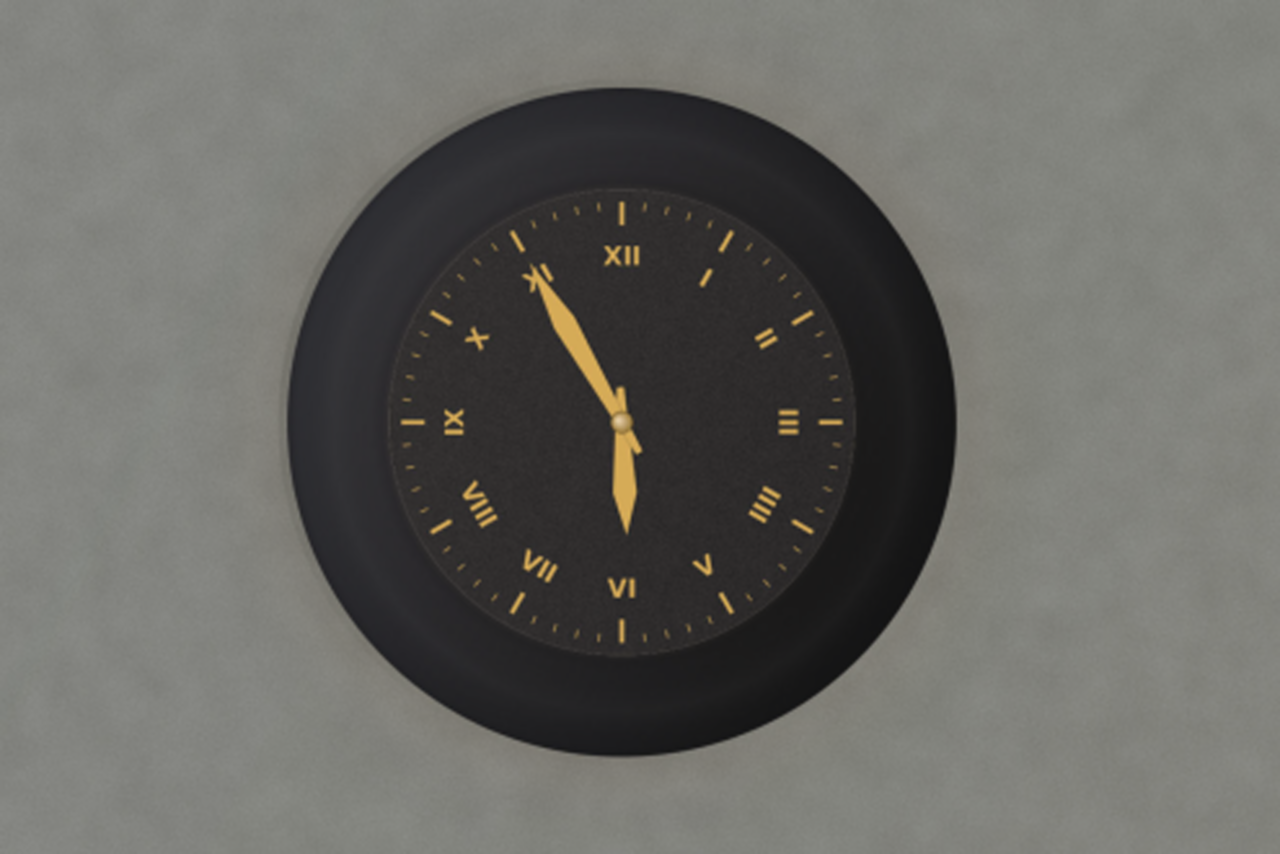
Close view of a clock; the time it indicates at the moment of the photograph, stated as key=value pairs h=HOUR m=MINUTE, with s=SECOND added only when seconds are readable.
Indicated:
h=5 m=55
